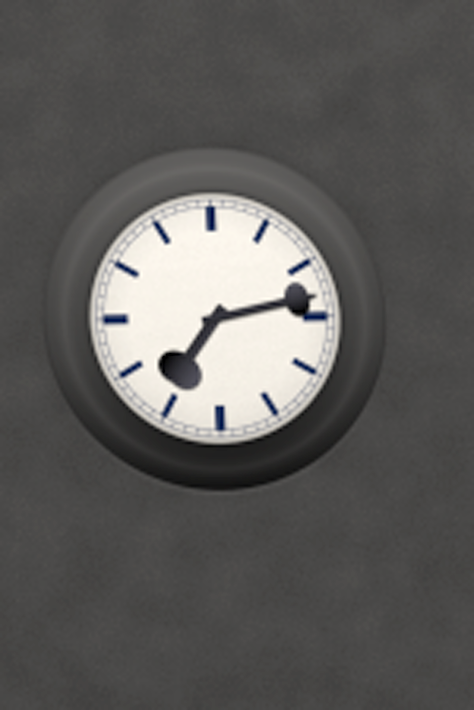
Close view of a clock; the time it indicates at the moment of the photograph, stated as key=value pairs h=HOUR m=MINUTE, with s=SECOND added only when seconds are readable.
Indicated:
h=7 m=13
